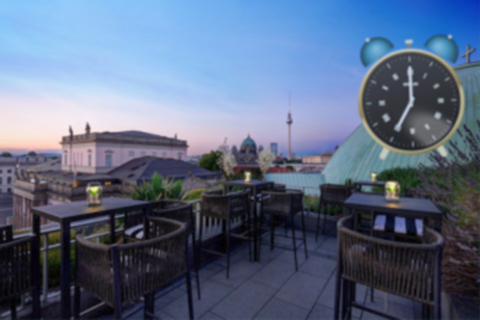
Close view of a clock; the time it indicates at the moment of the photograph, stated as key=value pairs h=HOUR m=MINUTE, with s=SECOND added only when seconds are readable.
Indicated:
h=7 m=0
